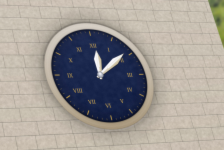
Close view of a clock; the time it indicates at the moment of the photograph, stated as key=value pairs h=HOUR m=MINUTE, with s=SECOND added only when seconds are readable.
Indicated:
h=12 m=9
